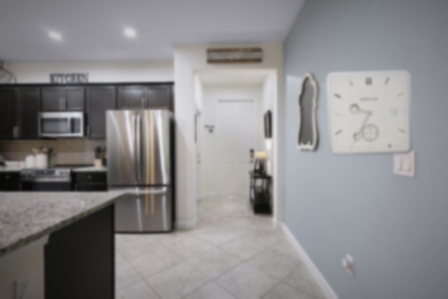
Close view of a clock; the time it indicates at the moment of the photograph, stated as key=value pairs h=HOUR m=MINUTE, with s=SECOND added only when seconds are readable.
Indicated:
h=9 m=35
